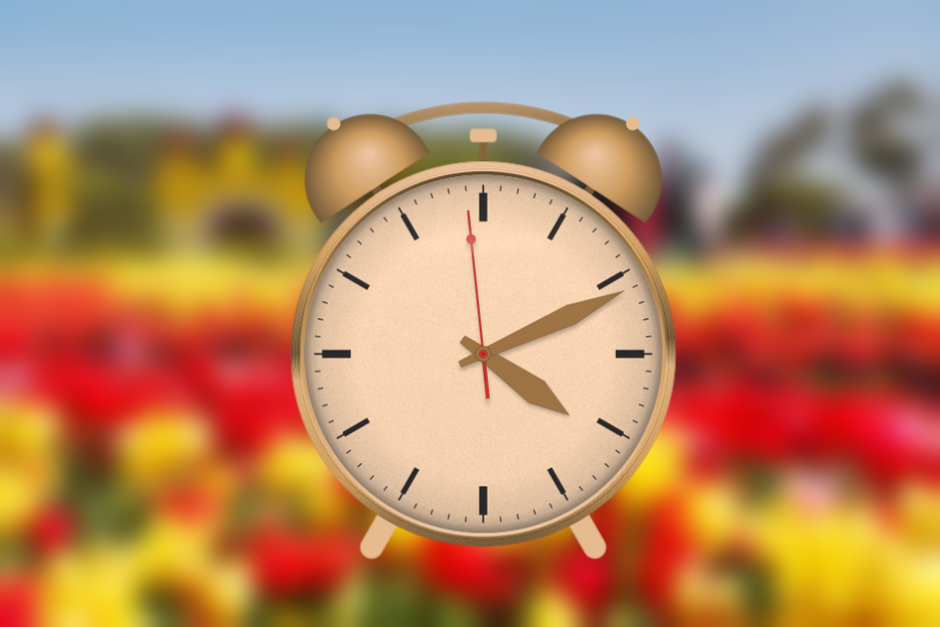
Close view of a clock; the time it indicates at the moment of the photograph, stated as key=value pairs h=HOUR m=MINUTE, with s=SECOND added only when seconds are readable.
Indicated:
h=4 m=10 s=59
